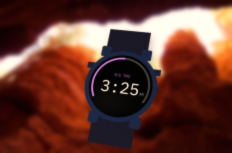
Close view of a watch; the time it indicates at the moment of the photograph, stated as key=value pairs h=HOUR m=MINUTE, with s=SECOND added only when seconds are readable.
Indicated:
h=3 m=25
